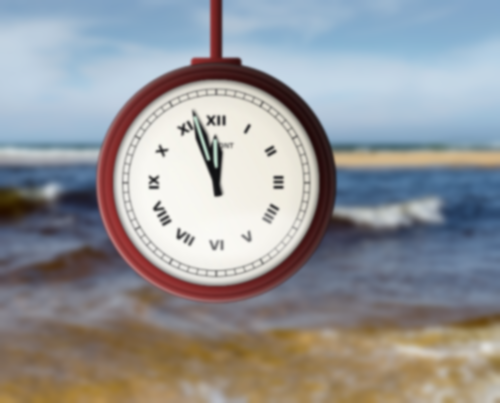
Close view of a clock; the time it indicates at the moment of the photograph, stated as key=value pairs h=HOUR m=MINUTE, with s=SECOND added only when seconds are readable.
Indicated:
h=11 m=57
